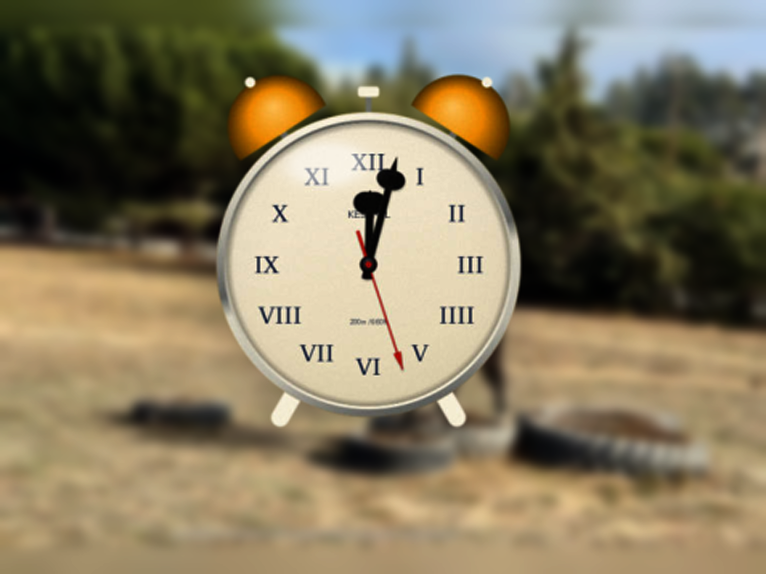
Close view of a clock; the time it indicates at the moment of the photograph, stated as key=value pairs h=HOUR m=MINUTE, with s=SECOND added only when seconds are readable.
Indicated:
h=12 m=2 s=27
